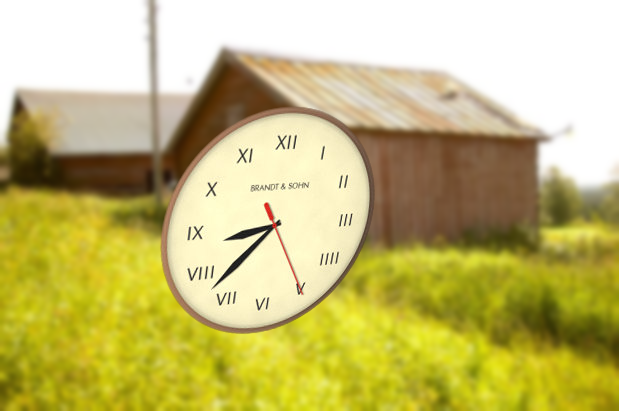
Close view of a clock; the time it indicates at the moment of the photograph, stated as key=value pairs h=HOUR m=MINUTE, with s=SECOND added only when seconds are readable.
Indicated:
h=8 m=37 s=25
